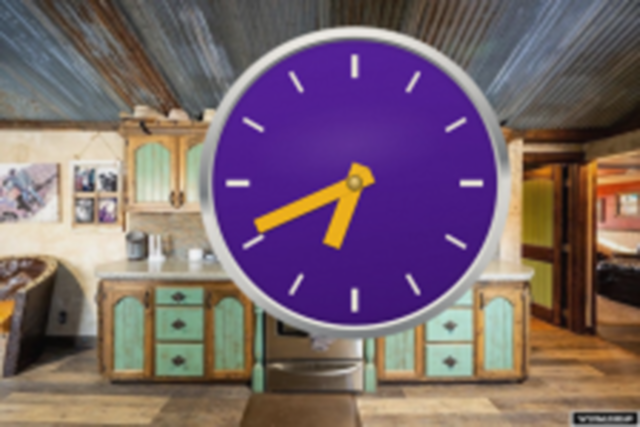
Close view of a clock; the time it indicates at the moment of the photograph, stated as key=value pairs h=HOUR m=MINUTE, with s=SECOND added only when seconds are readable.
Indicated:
h=6 m=41
